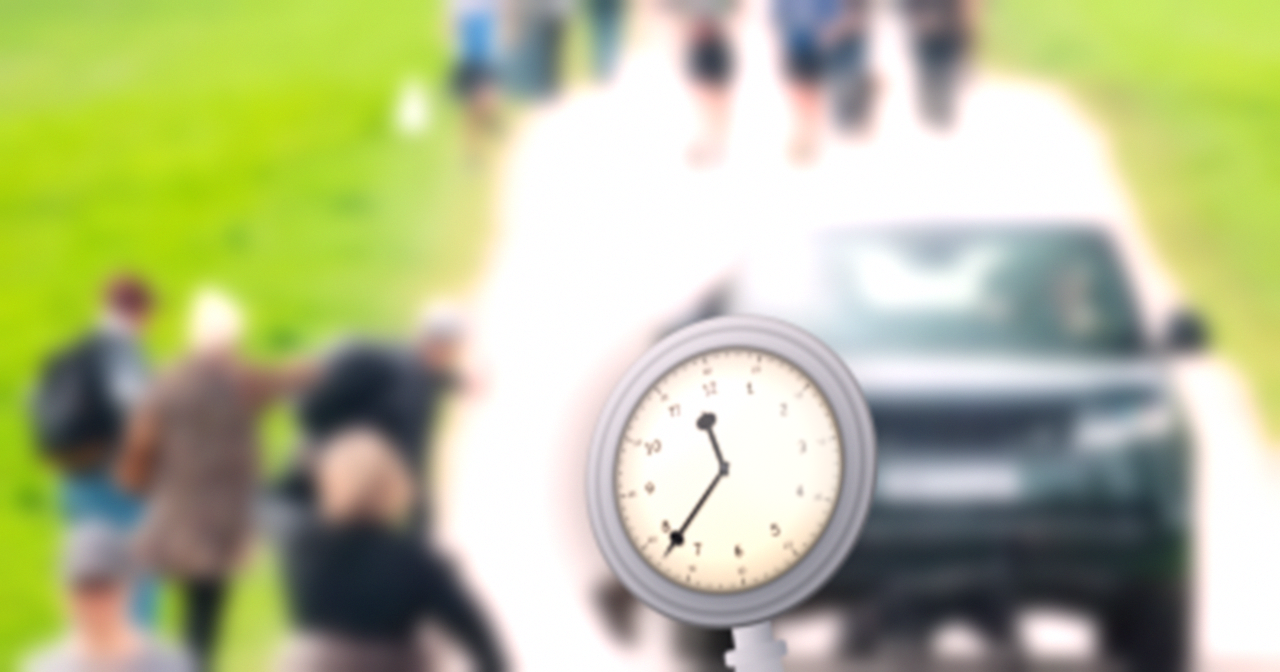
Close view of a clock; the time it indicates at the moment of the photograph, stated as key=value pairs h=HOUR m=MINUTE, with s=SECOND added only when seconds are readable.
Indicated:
h=11 m=38
